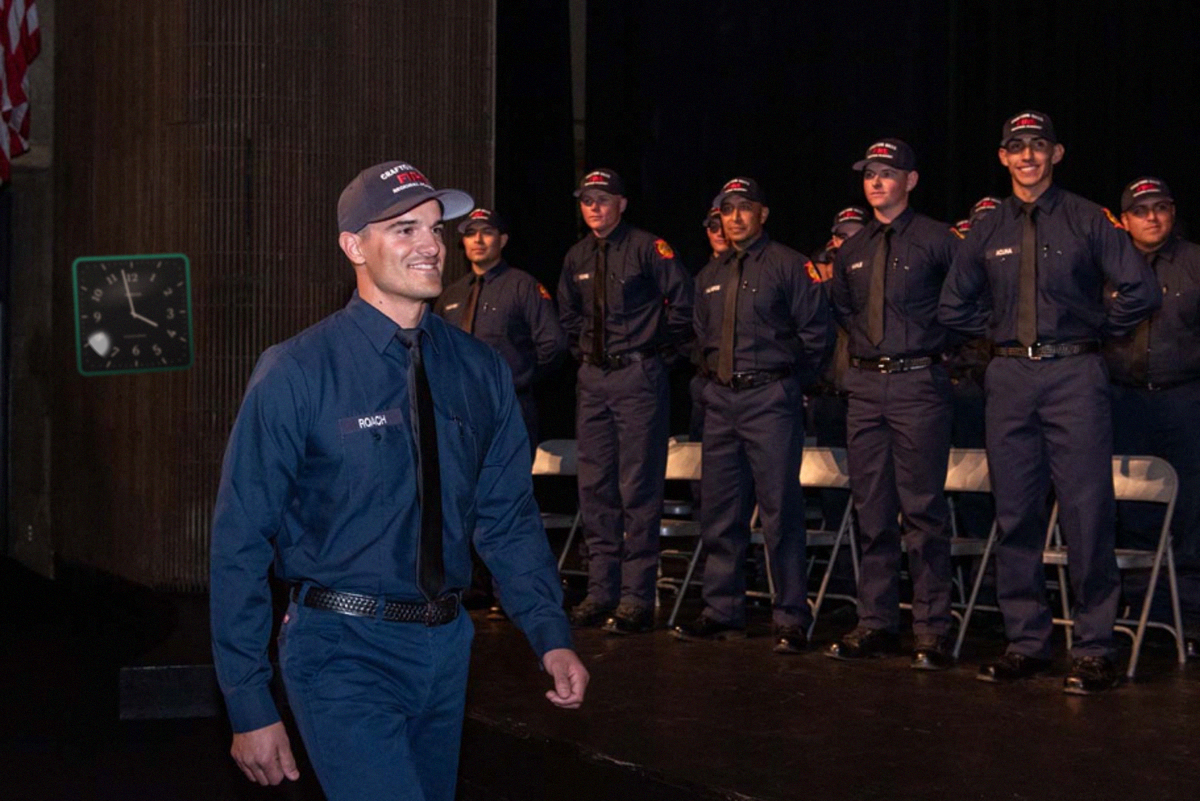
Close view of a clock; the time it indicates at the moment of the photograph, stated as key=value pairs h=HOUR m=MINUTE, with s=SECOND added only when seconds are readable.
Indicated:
h=3 m=58
